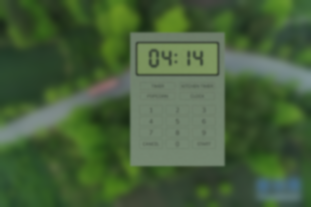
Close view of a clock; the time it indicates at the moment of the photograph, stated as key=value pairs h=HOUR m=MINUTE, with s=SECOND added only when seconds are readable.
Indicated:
h=4 m=14
